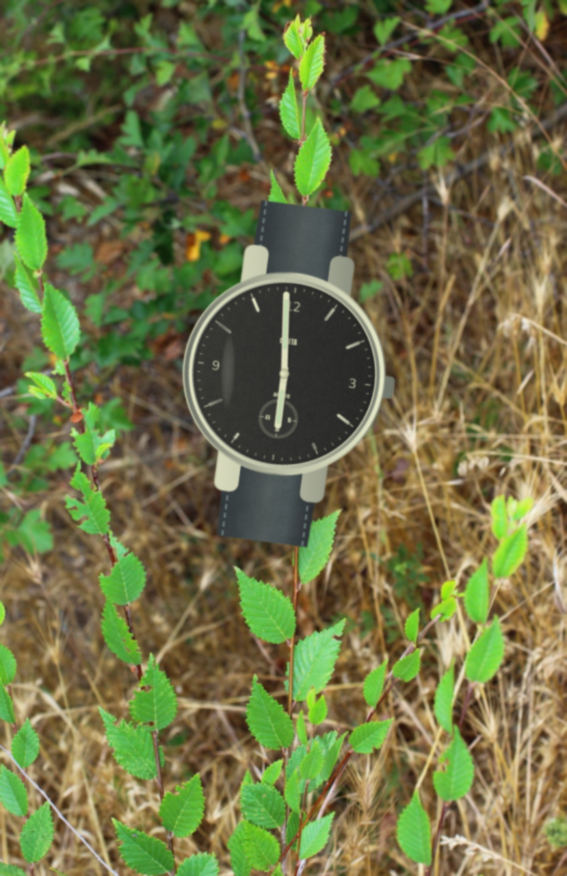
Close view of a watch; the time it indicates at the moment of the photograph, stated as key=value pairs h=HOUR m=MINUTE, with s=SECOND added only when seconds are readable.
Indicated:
h=5 m=59
